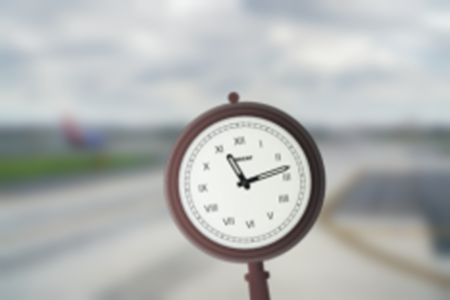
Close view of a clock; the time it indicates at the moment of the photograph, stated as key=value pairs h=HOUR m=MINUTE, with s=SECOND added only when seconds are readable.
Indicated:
h=11 m=13
